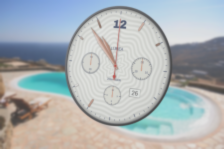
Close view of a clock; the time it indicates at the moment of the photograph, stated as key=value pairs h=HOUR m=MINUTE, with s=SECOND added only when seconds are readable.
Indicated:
h=10 m=53
